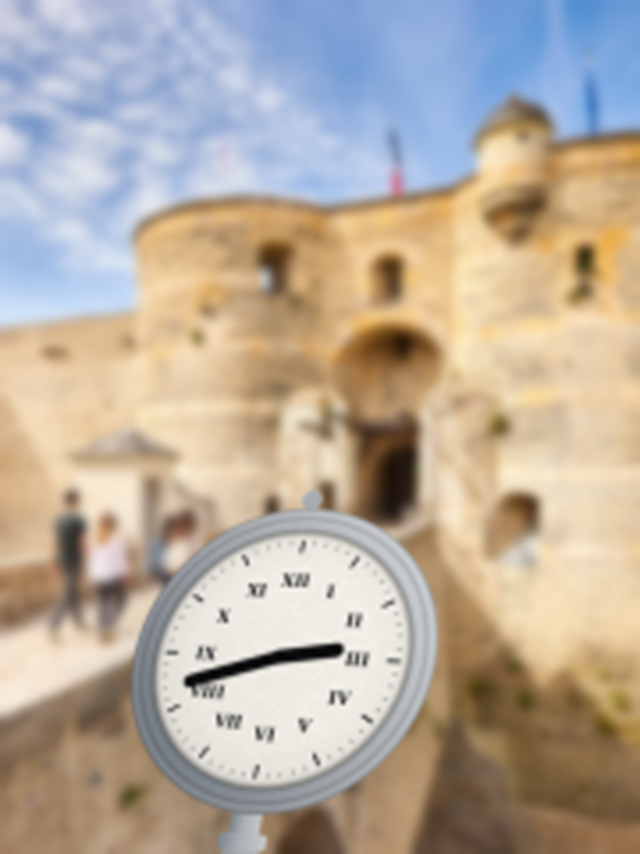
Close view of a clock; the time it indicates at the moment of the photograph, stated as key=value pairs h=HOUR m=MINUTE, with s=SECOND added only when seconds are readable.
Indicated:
h=2 m=42
